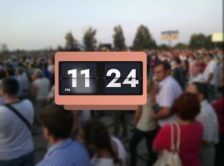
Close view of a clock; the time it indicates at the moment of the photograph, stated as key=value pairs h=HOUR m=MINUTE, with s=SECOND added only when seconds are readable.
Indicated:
h=11 m=24
